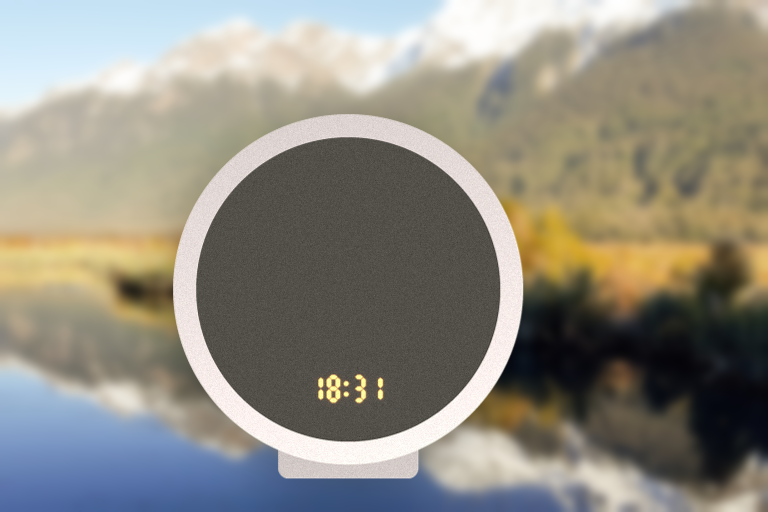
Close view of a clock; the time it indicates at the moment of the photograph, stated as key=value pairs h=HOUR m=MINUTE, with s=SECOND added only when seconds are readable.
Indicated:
h=18 m=31
